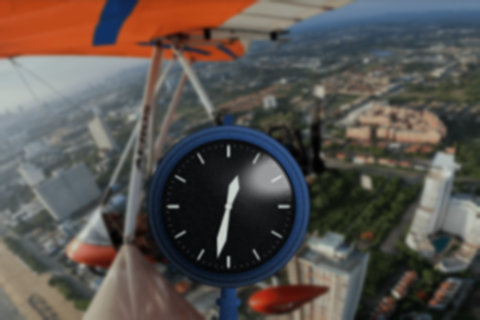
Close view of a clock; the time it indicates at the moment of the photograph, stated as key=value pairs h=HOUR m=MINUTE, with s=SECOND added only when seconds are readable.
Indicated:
h=12 m=32
